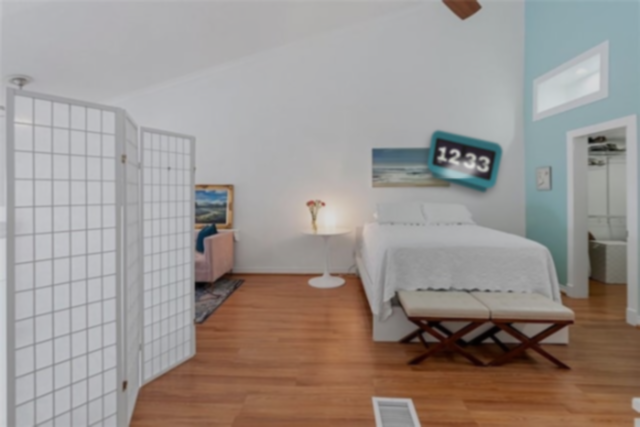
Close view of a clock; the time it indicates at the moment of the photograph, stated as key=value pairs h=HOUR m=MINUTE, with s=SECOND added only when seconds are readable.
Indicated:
h=12 m=33
